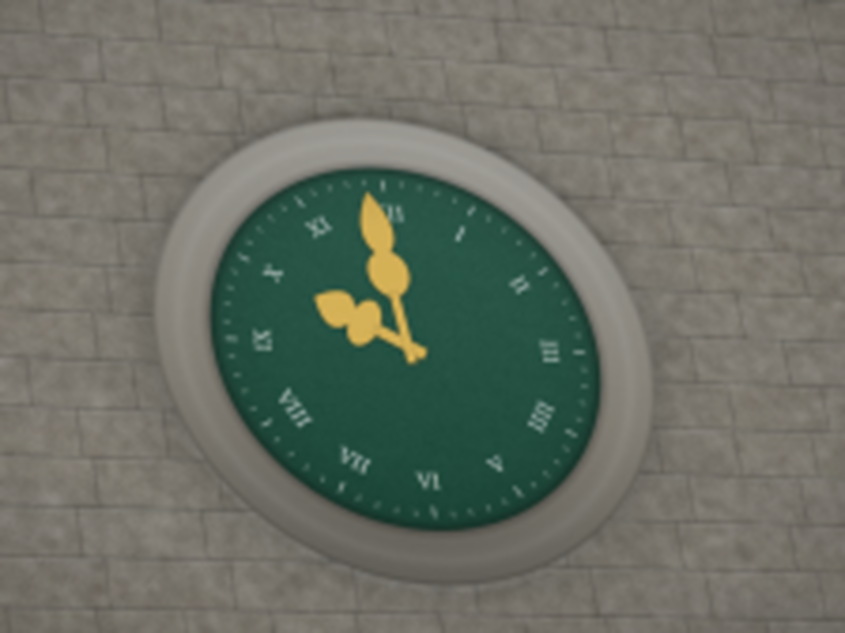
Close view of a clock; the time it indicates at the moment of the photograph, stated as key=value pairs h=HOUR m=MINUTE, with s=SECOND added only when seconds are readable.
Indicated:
h=9 m=59
